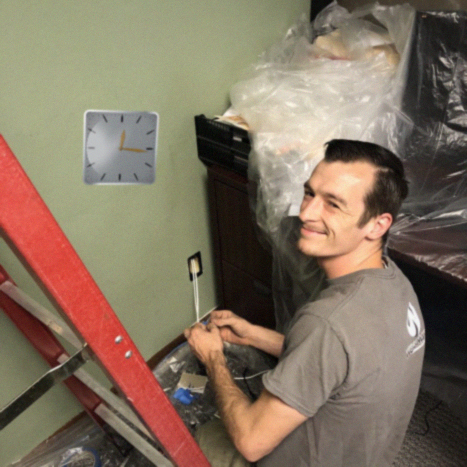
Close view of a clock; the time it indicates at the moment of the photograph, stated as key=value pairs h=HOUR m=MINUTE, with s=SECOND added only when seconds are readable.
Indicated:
h=12 m=16
